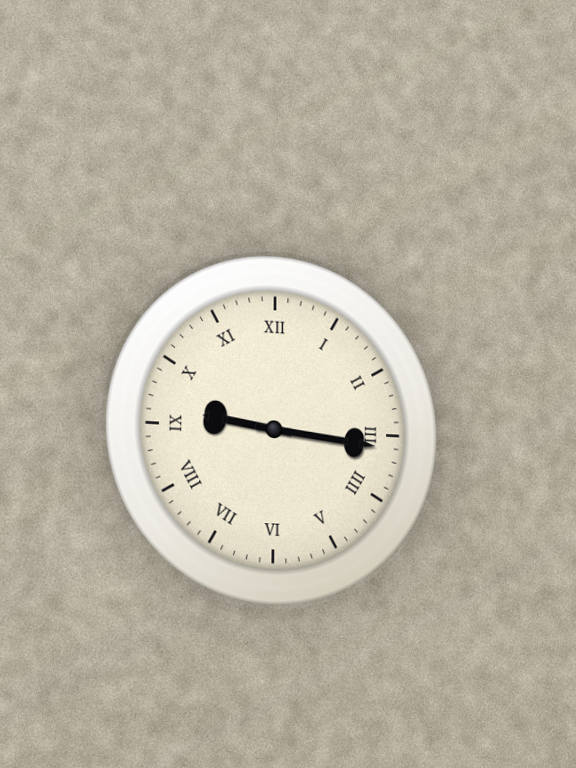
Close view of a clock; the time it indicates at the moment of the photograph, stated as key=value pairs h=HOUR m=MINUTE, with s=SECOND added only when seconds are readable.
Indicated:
h=9 m=16
